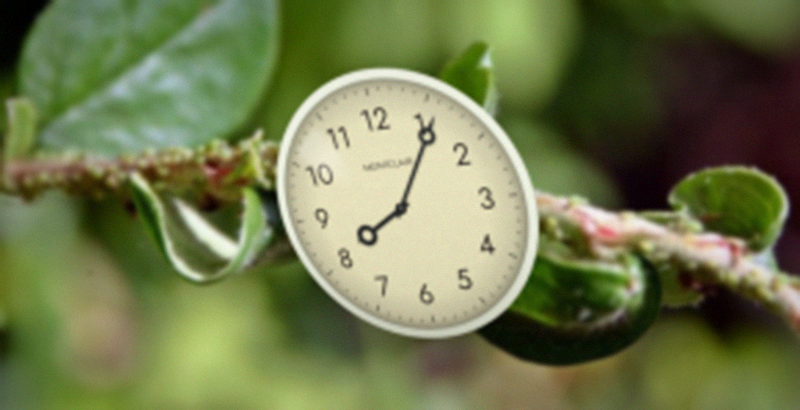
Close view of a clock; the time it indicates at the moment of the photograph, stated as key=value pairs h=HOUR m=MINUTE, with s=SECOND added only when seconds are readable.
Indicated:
h=8 m=6
